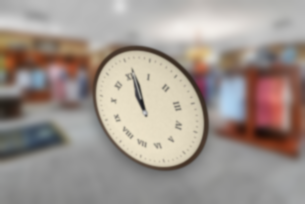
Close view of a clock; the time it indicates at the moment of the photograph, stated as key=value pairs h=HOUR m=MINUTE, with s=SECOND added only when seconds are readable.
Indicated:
h=12 m=1
